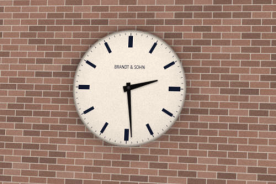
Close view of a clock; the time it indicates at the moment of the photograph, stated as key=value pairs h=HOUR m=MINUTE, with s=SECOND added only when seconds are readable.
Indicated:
h=2 m=29
